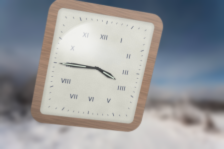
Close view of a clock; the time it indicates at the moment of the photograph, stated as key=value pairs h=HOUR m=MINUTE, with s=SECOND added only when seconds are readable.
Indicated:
h=3 m=45
